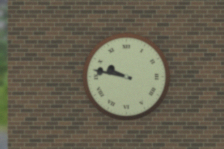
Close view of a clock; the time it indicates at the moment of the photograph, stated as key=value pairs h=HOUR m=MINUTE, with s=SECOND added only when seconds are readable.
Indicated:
h=9 m=47
